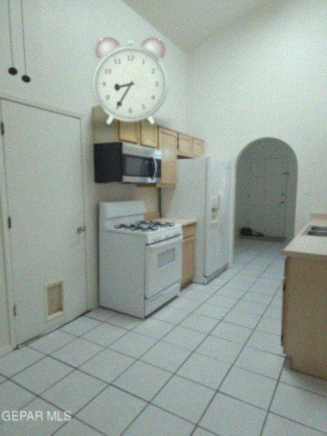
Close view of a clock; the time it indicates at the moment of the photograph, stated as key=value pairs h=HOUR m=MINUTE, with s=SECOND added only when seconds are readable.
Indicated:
h=8 m=35
